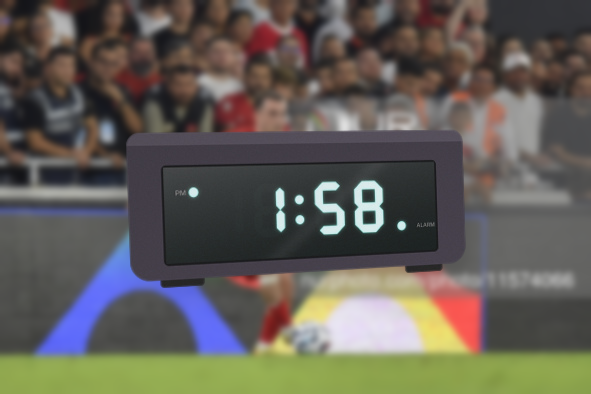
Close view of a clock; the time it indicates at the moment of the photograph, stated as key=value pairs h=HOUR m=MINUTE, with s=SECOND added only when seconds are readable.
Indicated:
h=1 m=58
